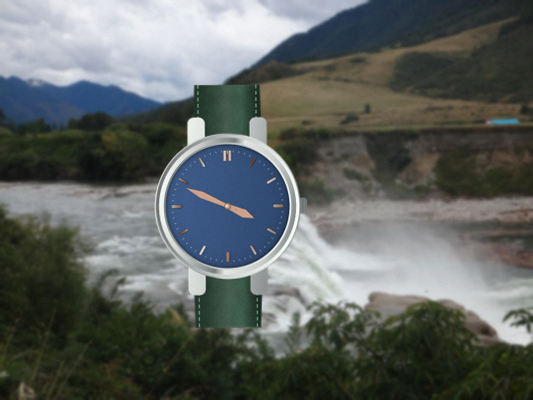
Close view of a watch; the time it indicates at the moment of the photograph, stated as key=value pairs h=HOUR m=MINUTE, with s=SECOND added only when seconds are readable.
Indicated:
h=3 m=49
